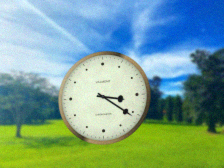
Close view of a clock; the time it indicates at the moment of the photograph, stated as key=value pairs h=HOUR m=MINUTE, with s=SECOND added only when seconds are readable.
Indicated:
h=3 m=21
